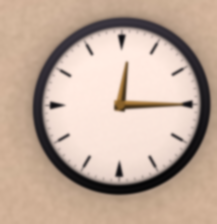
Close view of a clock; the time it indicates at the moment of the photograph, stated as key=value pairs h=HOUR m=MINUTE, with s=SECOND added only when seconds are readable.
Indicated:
h=12 m=15
